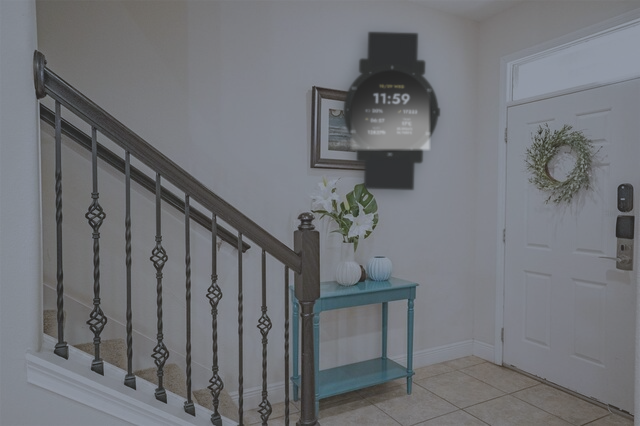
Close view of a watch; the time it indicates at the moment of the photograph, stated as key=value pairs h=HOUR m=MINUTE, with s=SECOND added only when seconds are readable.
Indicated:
h=11 m=59
